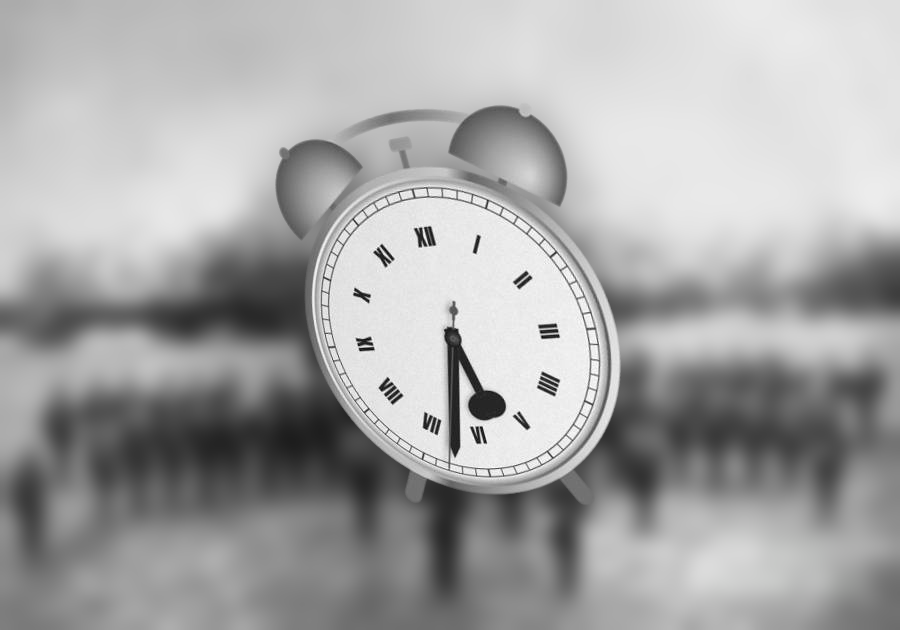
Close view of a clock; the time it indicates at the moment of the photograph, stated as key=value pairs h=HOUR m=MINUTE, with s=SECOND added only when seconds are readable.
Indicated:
h=5 m=32 s=33
